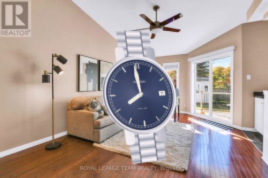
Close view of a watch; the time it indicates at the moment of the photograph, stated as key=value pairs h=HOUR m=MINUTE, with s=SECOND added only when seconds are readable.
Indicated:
h=7 m=59
